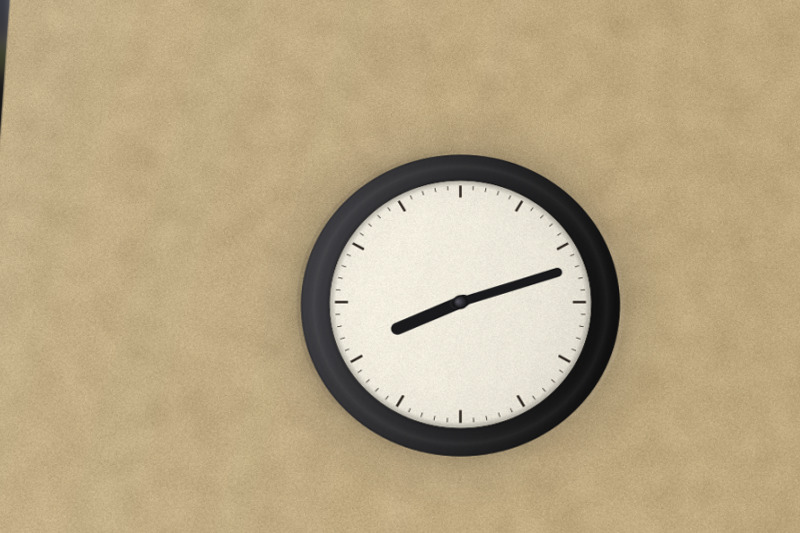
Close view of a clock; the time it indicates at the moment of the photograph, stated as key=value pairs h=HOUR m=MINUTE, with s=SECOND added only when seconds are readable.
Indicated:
h=8 m=12
